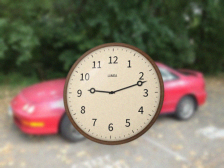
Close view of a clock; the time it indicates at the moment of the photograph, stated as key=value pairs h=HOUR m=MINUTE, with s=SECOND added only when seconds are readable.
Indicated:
h=9 m=12
